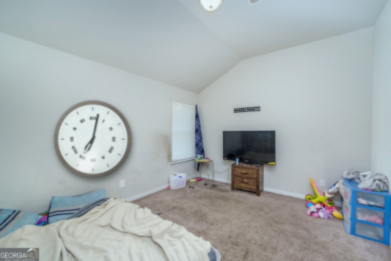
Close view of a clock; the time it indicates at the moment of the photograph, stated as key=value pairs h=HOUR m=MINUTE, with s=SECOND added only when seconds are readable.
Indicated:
h=7 m=2
